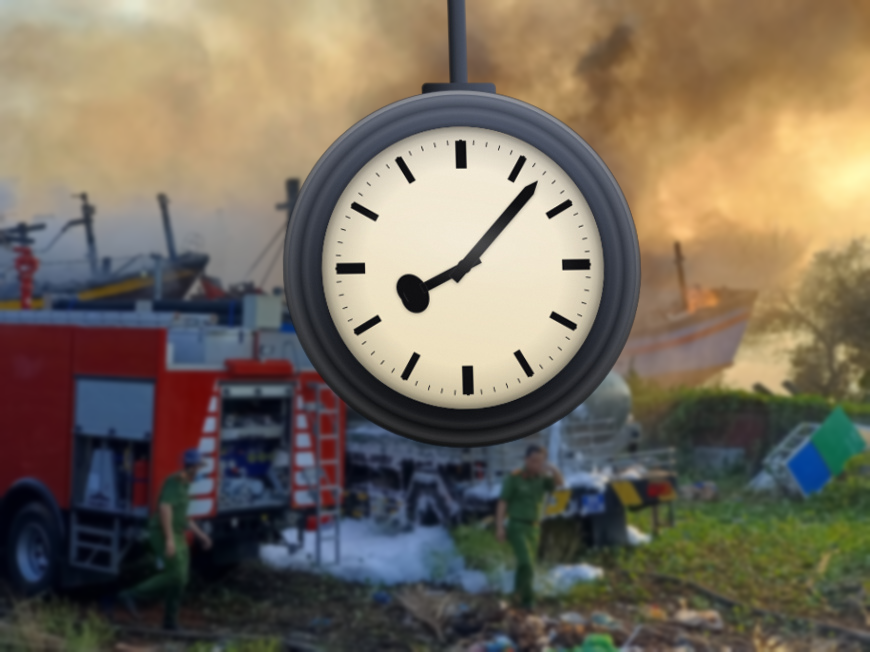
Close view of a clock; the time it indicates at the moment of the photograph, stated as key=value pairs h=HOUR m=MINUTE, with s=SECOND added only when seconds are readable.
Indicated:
h=8 m=7
